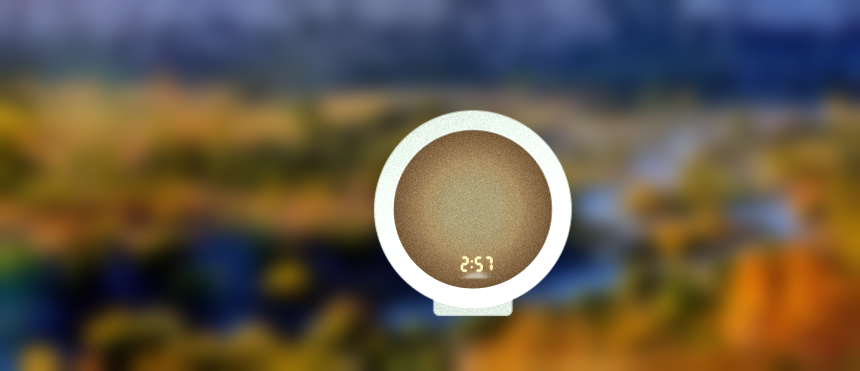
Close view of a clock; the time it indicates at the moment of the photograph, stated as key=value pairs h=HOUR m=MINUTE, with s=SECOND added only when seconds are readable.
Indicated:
h=2 m=57
